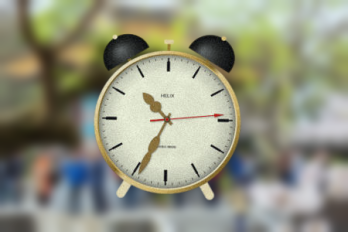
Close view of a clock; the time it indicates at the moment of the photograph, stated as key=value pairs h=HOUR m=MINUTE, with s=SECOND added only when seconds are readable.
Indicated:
h=10 m=34 s=14
